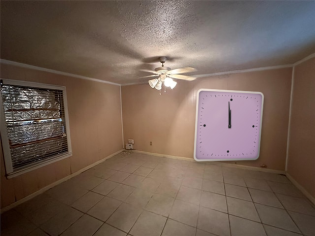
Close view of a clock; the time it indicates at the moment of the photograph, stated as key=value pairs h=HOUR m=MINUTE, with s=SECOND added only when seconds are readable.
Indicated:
h=11 m=59
